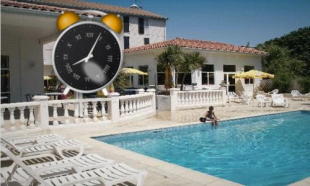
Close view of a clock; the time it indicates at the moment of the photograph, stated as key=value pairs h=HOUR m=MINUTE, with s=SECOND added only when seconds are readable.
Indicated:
h=8 m=4
